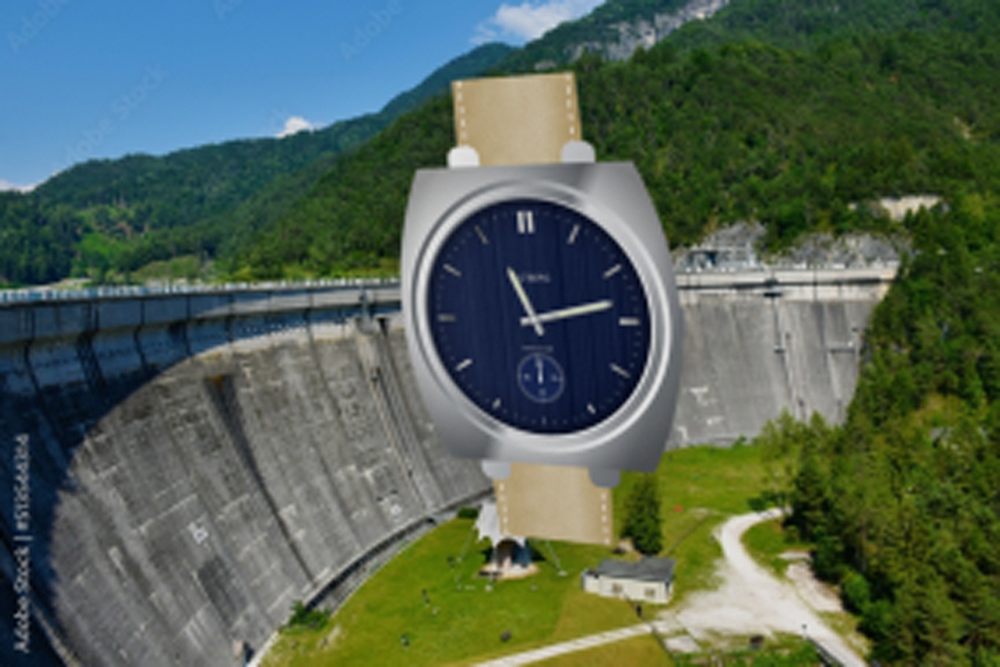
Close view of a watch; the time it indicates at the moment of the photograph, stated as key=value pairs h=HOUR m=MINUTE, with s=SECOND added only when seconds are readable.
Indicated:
h=11 m=13
